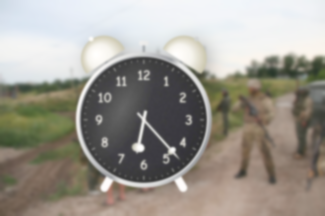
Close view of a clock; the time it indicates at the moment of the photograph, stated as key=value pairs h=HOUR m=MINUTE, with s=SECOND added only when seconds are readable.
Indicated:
h=6 m=23
